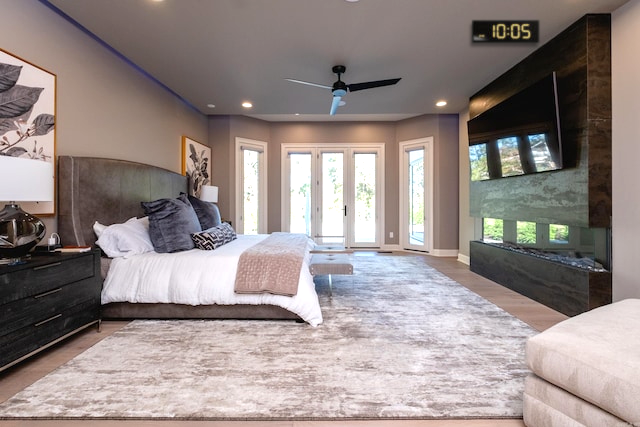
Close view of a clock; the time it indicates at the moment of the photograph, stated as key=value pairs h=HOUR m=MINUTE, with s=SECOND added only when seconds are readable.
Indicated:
h=10 m=5
